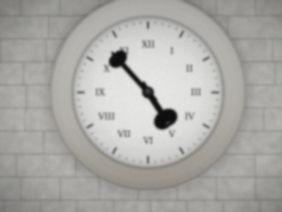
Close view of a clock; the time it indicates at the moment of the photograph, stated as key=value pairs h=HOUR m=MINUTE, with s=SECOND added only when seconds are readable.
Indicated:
h=4 m=53
